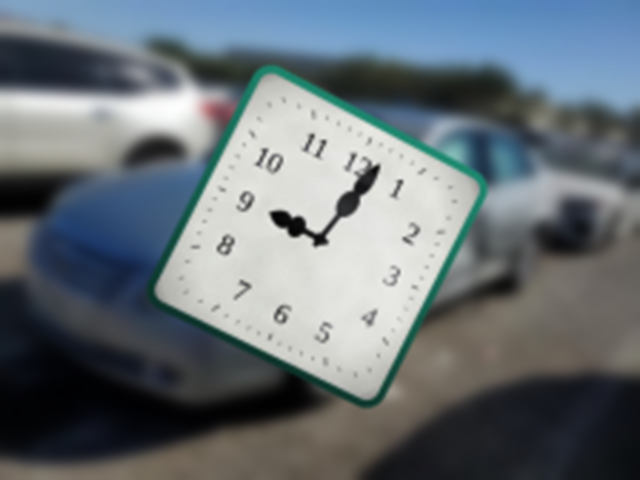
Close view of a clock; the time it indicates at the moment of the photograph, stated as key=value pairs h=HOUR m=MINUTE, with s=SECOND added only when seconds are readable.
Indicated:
h=9 m=2
